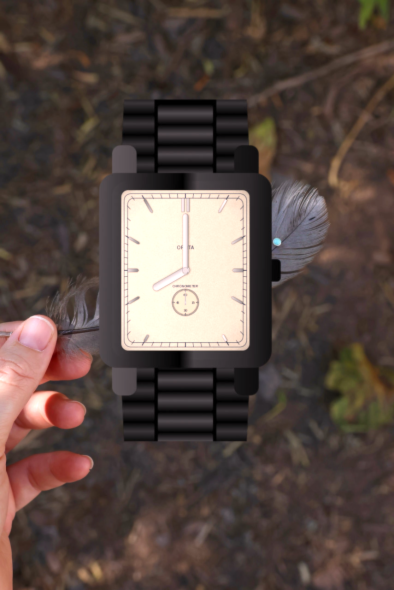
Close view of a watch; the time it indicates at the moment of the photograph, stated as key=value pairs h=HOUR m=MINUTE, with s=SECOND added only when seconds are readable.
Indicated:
h=8 m=0
